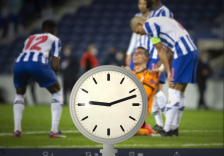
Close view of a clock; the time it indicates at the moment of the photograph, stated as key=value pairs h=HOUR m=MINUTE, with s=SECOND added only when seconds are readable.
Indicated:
h=9 m=12
